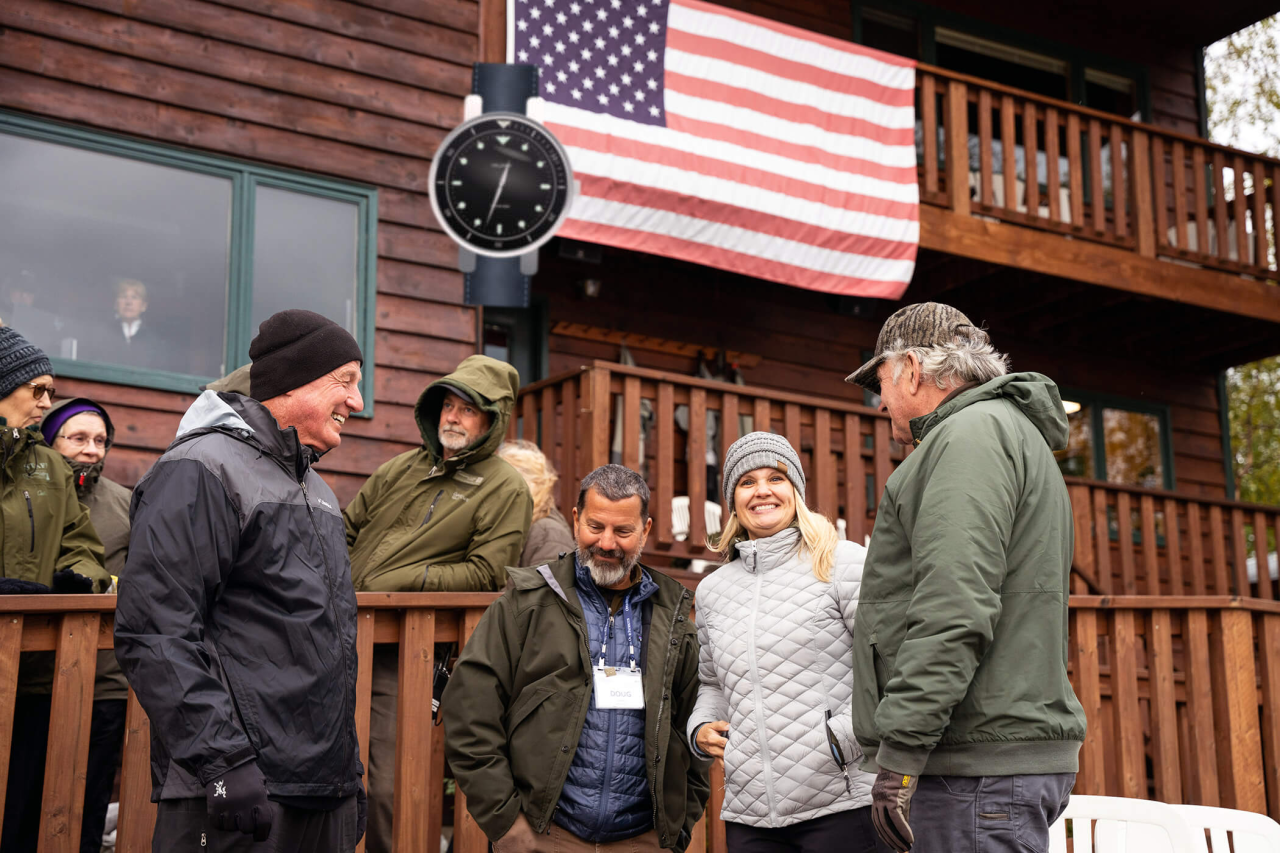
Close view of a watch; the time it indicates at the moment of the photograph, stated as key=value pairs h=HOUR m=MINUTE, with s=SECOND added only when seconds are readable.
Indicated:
h=12 m=33
